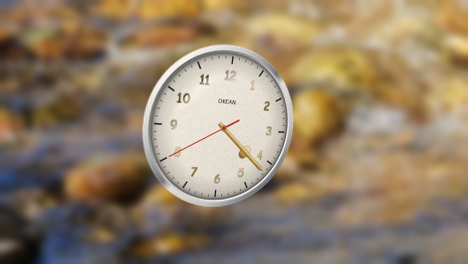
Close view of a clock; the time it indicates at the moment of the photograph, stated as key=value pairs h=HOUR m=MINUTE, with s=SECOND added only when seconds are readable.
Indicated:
h=4 m=21 s=40
